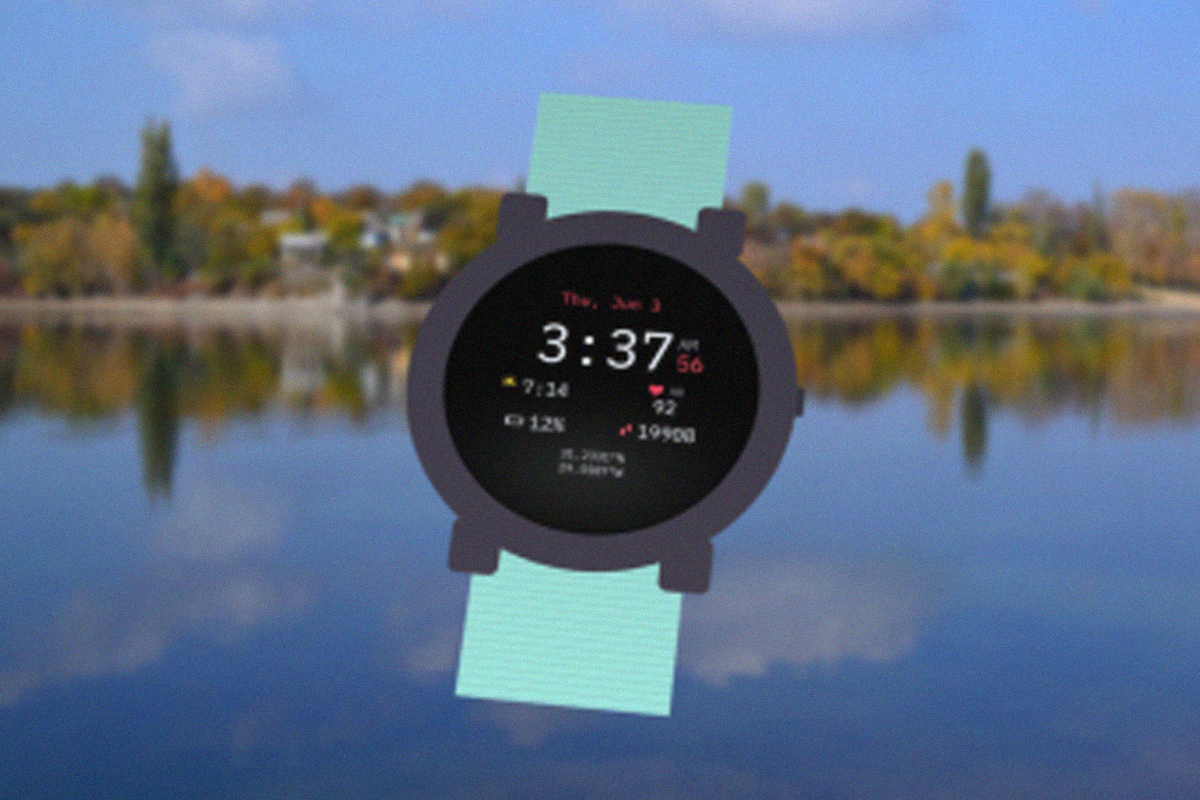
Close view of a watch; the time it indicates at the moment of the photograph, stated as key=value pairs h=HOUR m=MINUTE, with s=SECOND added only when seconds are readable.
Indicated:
h=3 m=37
